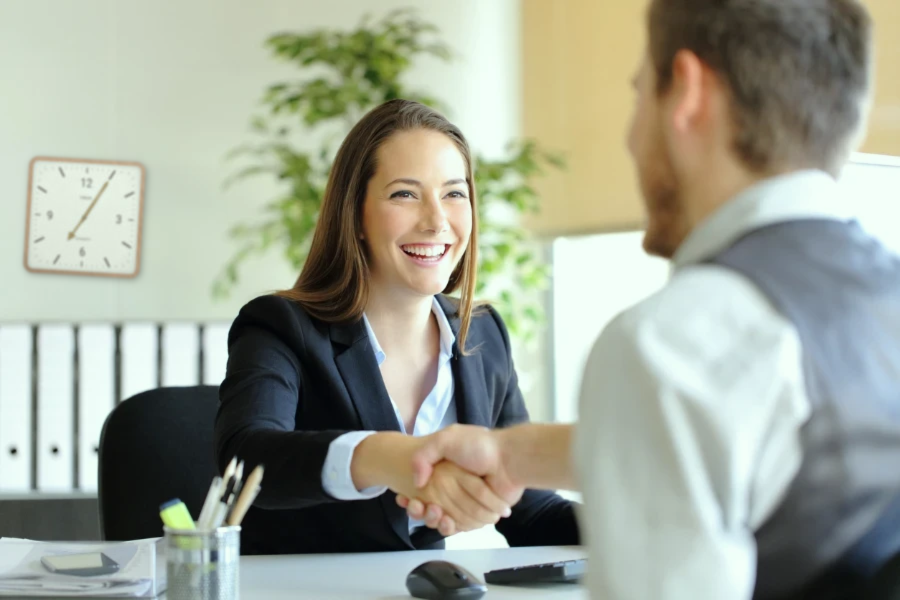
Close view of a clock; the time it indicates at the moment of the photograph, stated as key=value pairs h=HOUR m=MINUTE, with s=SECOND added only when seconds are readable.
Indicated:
h=7 m=5
